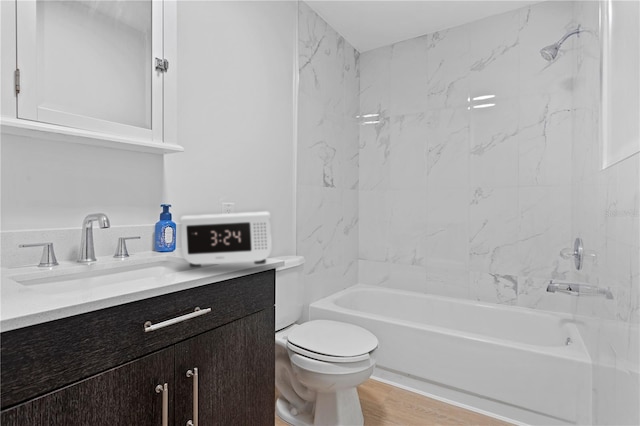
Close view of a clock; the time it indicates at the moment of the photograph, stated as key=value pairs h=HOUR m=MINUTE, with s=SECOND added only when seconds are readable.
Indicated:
h=3 m=24
